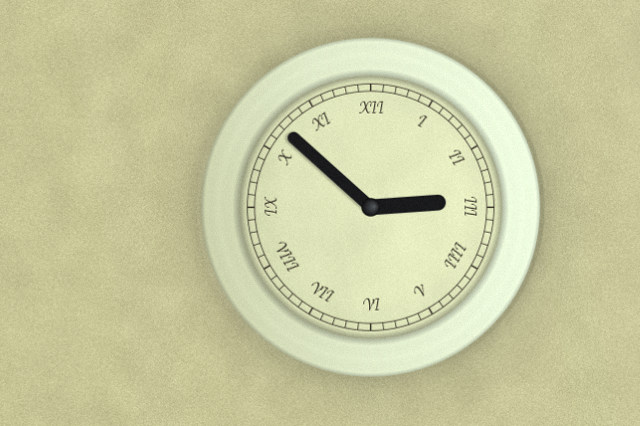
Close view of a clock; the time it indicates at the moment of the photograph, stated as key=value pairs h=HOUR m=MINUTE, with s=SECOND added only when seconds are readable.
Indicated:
h=2 m=52
